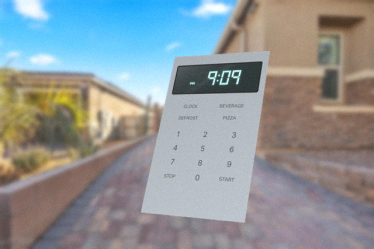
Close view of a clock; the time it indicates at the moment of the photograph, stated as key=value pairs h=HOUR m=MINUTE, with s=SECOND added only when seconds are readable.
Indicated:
h=9 m=9
